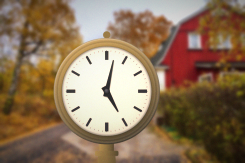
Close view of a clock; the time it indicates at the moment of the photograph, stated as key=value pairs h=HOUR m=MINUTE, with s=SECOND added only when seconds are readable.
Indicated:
h=5 m=2
